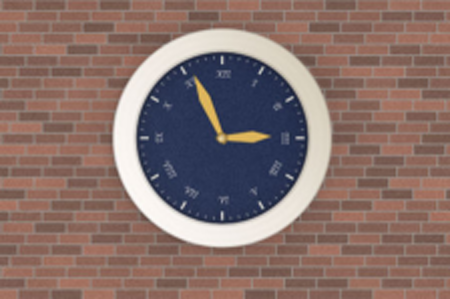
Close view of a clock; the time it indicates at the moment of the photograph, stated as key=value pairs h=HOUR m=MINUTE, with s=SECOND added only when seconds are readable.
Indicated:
h=2 m=56
